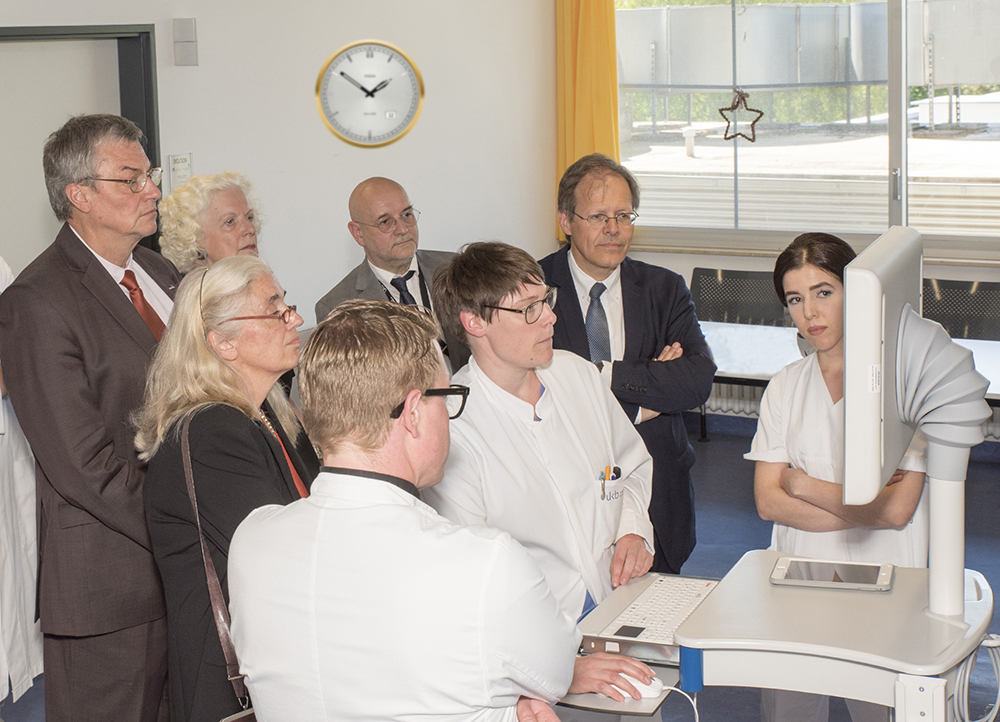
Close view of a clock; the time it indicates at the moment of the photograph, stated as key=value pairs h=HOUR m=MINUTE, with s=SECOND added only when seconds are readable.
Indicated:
h=1 m=51
